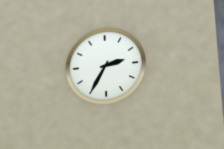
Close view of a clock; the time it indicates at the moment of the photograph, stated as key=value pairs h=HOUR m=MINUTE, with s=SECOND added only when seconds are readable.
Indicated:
h=2 m=35
